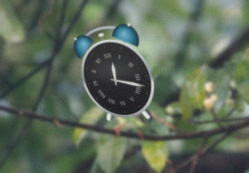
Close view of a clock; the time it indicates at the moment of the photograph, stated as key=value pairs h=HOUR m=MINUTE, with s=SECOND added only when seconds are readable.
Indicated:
h=12 m=18
